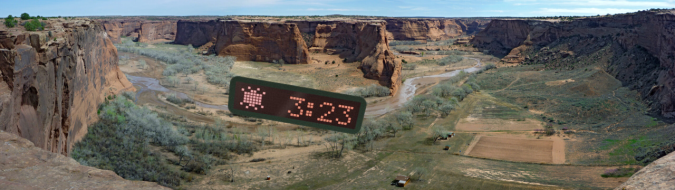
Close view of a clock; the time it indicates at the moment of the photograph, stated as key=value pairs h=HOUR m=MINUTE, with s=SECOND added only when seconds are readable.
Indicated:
h=3 m=23
